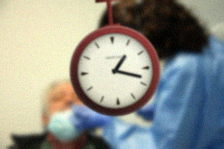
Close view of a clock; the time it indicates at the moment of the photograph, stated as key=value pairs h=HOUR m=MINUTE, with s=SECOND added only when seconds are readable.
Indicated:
h=1 m=18
